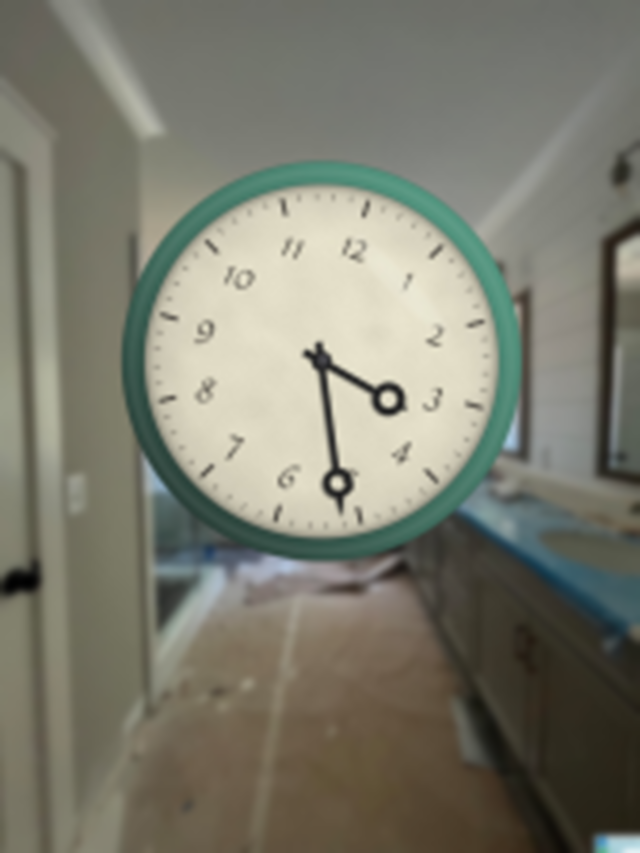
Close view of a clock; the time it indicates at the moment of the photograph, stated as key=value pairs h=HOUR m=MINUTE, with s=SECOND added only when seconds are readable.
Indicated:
h=3 m=26
